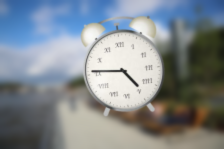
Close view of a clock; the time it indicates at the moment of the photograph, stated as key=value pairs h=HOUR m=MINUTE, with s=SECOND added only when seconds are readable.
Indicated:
h=4 m=46
